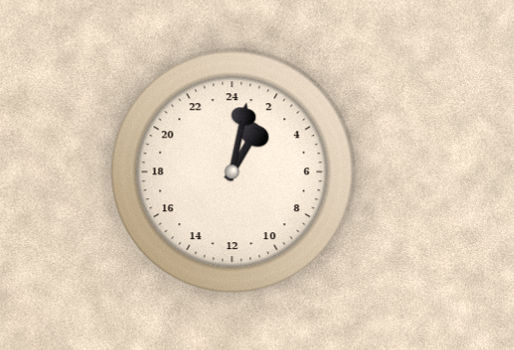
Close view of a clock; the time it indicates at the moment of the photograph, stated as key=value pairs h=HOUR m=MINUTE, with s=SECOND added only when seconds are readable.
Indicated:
h=2 m=2
